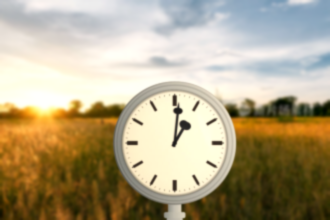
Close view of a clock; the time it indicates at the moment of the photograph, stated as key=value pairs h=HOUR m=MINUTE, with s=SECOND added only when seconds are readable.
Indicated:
h=1 m=1
